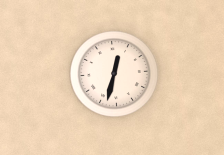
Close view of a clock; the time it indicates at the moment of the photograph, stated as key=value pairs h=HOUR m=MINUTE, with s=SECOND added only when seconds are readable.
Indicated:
h=12 m=33
